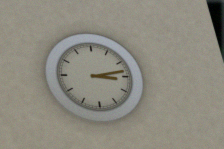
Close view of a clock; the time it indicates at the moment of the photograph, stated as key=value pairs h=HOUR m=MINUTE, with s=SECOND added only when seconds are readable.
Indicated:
h=3 m=13
